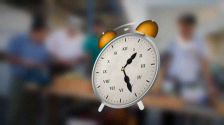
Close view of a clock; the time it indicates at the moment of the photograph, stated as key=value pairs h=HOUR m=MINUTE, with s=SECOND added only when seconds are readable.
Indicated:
h=1 m=26
